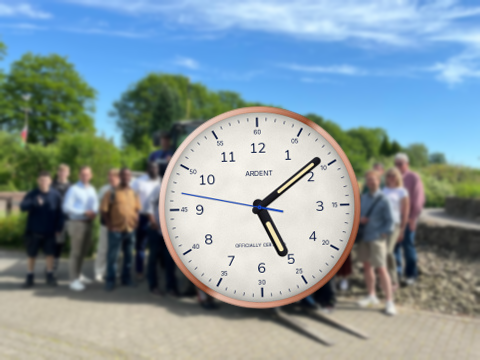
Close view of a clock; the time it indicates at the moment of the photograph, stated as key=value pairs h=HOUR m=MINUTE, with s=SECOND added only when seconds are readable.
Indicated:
h=5 m=8 s=47
